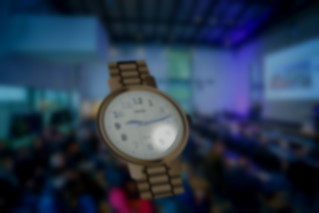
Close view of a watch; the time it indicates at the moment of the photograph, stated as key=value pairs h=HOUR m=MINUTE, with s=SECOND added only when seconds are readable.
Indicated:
h=9 m=13
